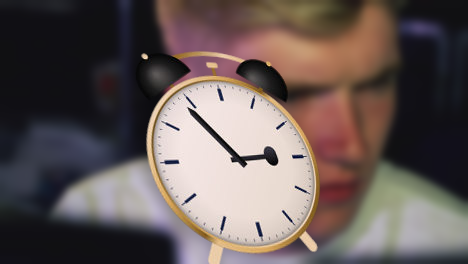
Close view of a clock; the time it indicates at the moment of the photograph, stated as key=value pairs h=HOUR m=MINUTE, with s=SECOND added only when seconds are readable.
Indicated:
h=2 m=54
